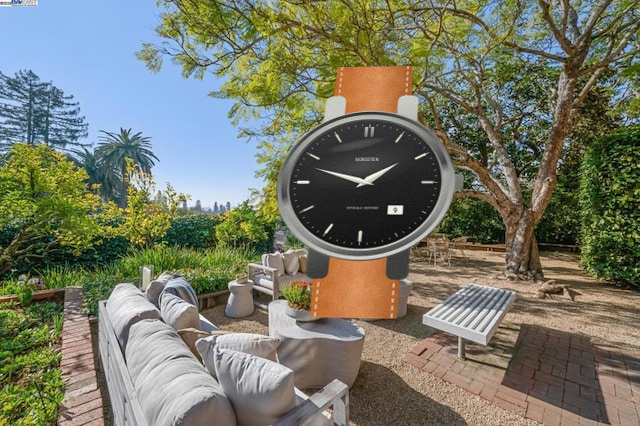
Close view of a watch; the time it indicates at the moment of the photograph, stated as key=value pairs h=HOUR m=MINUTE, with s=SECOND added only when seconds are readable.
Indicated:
h=1 m=48
